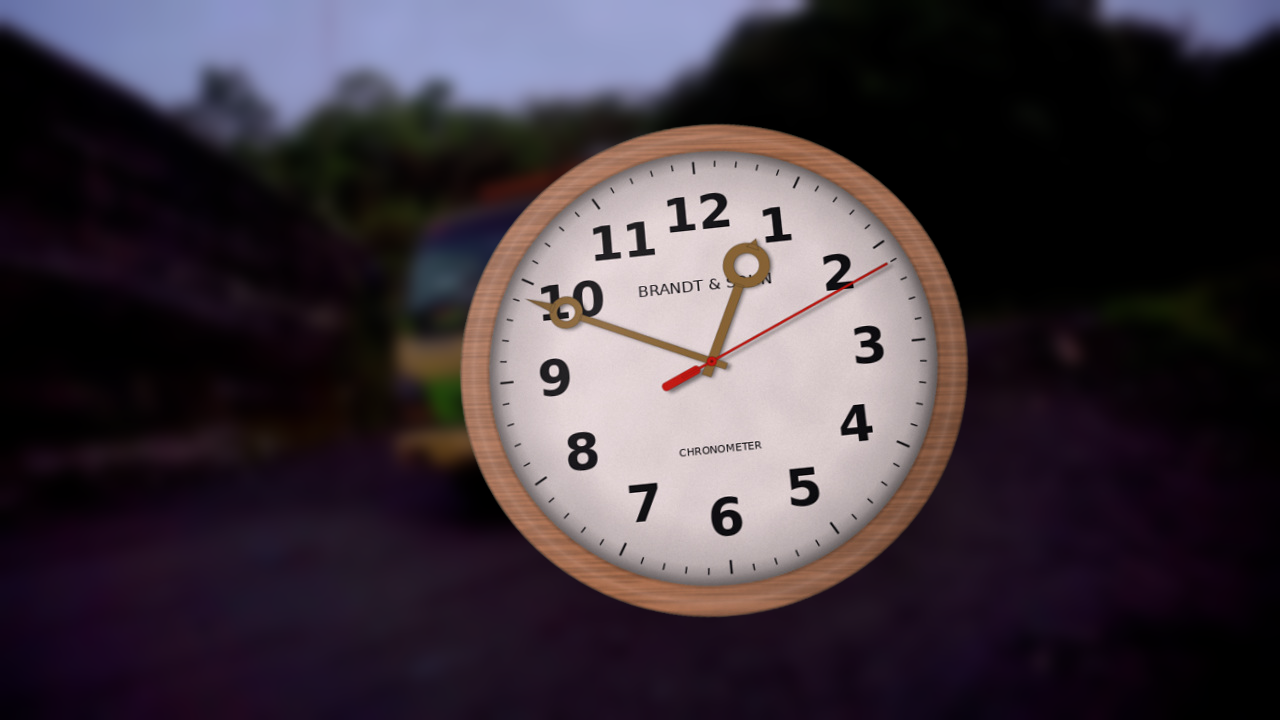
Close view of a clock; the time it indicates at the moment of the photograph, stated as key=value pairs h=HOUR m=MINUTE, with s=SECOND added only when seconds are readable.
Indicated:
h=12 m=49 s=11
